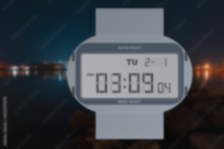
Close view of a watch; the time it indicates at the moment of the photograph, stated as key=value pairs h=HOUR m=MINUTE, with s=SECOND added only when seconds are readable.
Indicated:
h=3 m=9 s=4
